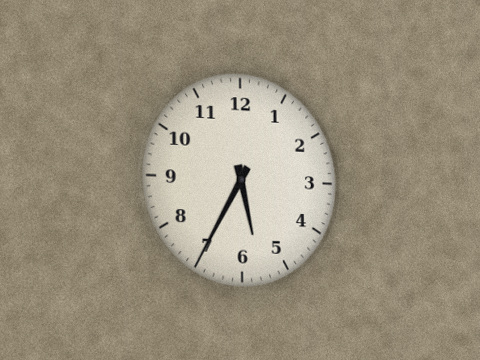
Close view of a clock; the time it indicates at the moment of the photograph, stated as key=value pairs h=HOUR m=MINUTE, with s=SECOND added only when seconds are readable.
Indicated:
h=5 m=35
